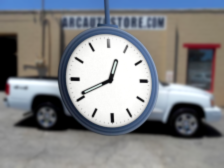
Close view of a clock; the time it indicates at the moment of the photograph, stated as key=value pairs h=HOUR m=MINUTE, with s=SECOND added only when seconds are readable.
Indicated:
h=12 m=41
